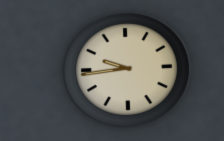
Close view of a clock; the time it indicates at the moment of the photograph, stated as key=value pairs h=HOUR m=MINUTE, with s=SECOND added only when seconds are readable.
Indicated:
h=9 m=44
